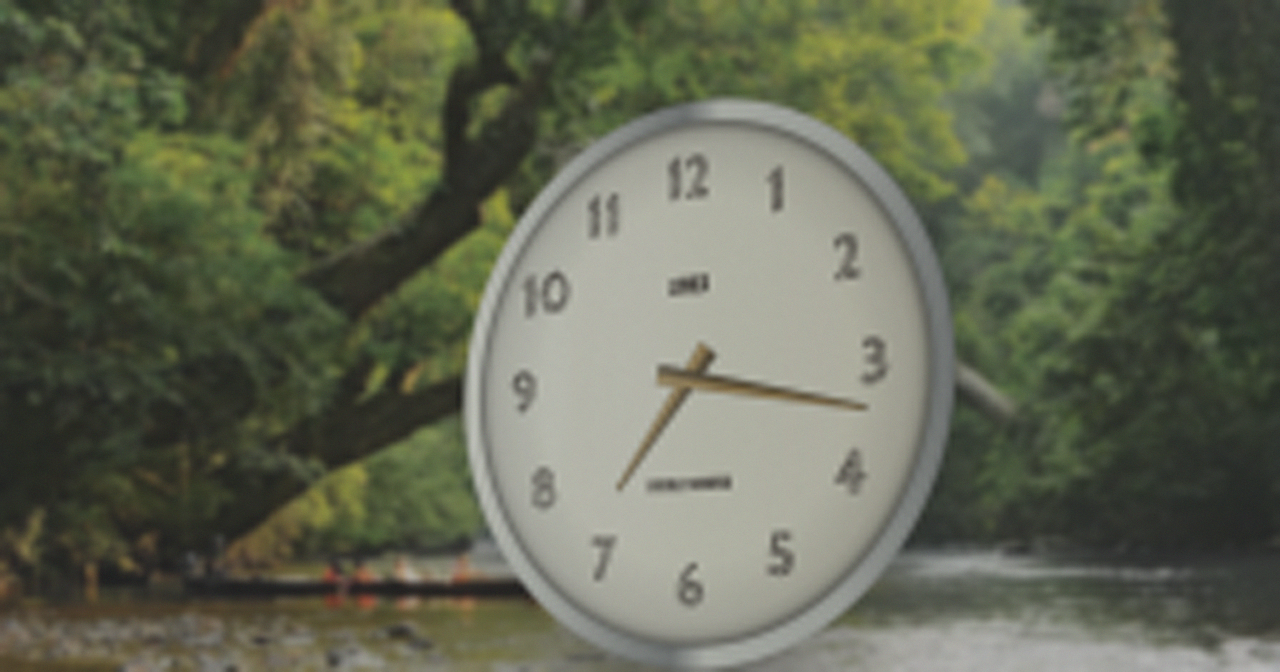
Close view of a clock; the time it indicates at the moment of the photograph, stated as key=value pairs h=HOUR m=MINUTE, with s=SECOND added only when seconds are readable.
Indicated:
h=7 m=17
